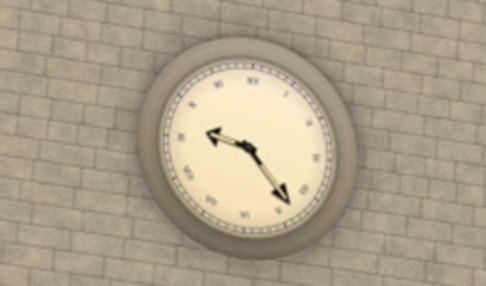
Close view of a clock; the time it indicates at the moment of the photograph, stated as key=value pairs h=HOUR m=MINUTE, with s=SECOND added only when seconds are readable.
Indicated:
h=9 m=23
